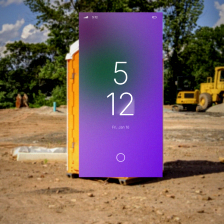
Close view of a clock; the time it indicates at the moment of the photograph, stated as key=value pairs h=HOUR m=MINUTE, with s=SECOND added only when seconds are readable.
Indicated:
h=5 m=12
